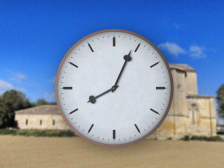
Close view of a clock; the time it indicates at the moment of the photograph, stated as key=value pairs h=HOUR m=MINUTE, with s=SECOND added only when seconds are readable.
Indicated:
h=8 m=4
